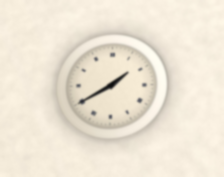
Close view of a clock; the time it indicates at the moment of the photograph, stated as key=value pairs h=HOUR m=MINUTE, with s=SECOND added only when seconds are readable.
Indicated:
h=1 m=40
